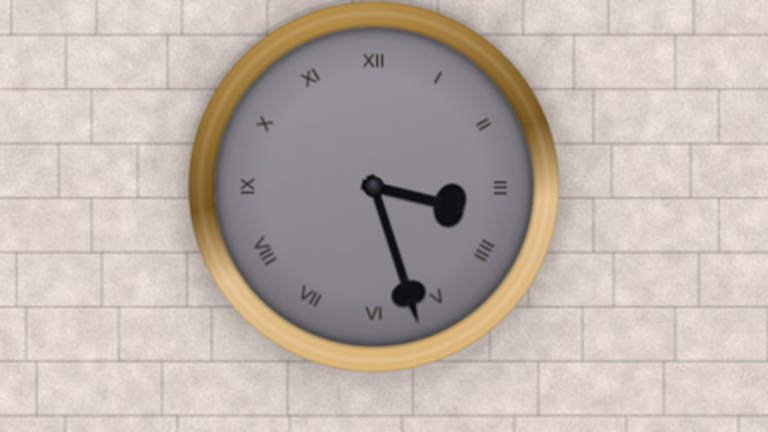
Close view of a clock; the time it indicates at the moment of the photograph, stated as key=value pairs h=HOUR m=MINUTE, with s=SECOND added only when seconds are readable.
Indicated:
h=3 m=27
